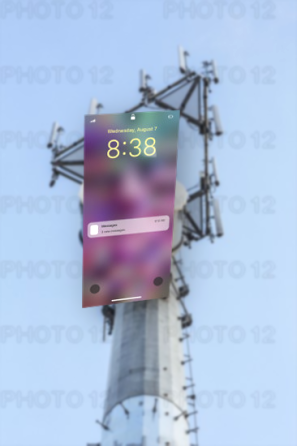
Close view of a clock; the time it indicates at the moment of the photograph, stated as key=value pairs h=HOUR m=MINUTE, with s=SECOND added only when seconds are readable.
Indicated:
h=8 m=38
